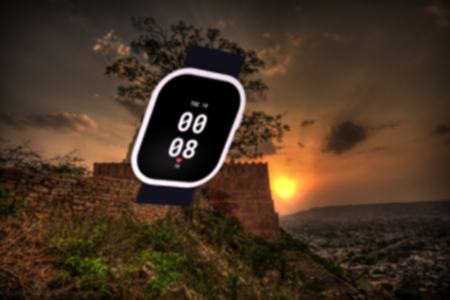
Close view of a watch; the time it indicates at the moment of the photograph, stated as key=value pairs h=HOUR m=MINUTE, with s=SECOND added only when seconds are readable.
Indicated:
h=0 m=8
